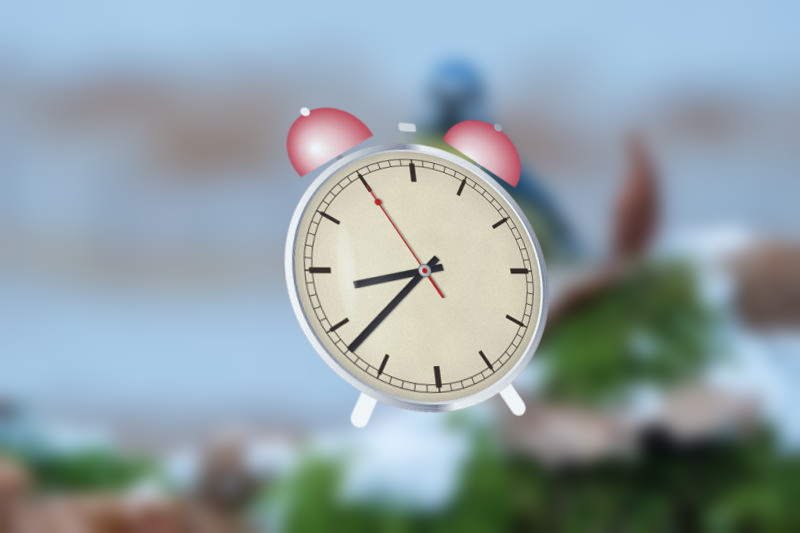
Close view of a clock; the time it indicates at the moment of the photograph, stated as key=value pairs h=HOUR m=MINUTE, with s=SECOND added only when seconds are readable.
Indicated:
h=8 m=37 s=55
